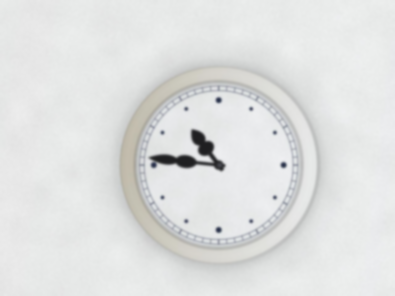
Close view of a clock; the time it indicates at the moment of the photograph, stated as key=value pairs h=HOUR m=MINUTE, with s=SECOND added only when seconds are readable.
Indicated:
h=10 m=46
